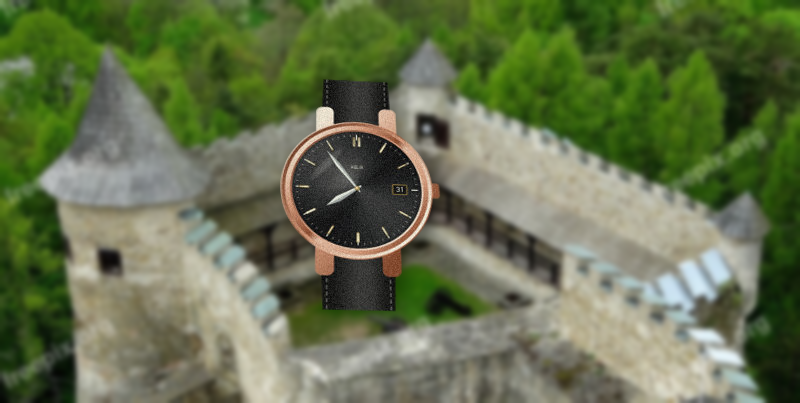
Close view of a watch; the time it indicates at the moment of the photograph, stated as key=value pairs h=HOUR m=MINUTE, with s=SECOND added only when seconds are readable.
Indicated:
h=7 m=54
